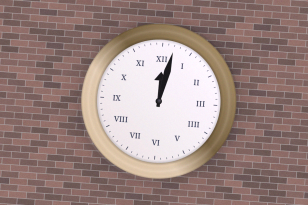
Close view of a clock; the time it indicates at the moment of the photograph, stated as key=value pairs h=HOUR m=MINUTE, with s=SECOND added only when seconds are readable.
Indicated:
h=12 m=2
